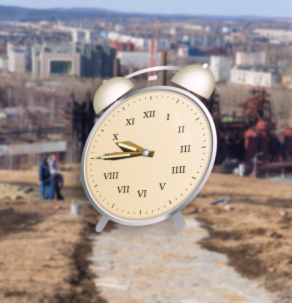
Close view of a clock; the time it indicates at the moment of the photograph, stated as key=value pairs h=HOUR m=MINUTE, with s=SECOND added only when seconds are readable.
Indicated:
h=9 m=45
